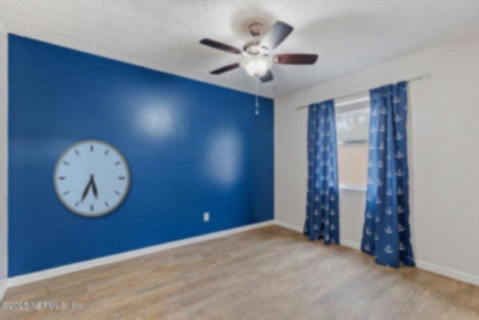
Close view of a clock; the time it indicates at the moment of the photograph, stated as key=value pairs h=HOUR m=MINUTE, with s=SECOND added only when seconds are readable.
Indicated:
h=5 m=34
